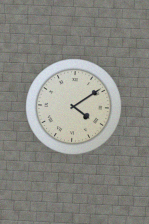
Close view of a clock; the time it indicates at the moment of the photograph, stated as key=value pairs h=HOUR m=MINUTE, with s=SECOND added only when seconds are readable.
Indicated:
h=4 m=9
